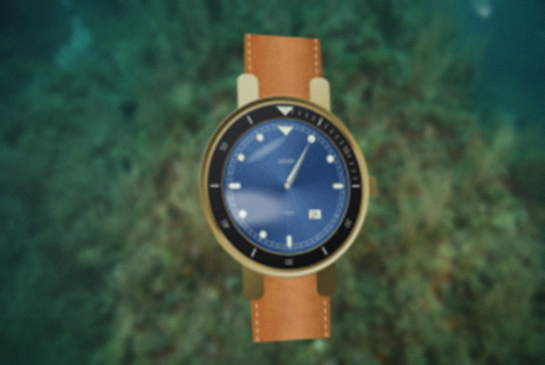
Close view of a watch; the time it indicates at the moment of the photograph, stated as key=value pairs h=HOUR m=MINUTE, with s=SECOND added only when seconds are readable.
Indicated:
h=1 m=5
